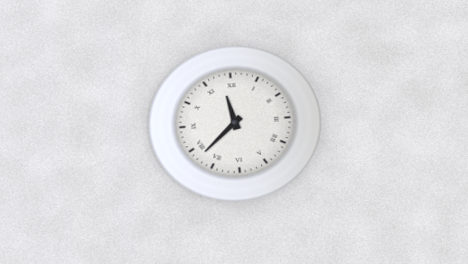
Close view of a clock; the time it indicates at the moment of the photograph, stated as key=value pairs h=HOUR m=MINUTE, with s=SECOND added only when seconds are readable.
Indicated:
h=11 m=38
